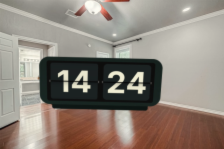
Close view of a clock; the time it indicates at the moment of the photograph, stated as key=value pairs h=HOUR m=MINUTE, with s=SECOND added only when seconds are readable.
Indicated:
h=14 m=24
